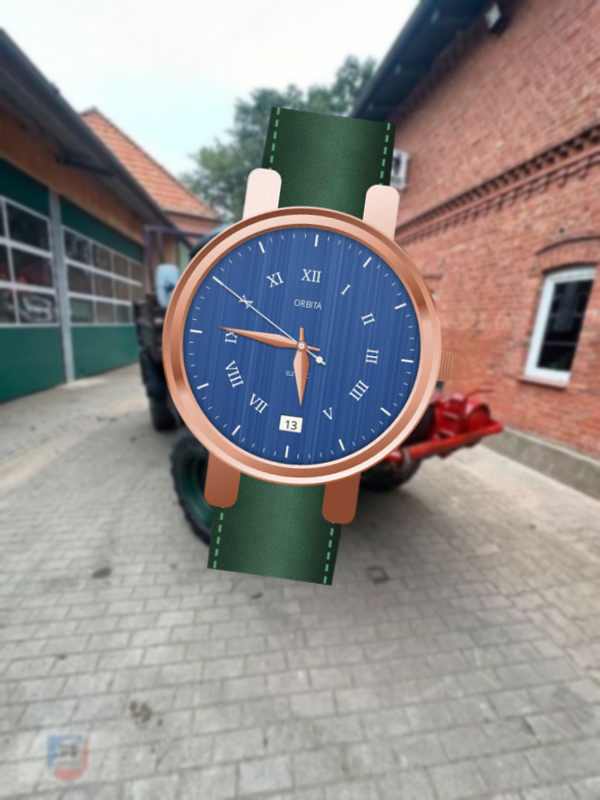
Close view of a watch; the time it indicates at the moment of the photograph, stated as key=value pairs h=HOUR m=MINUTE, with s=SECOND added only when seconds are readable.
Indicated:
h=5 m=45 s=50
